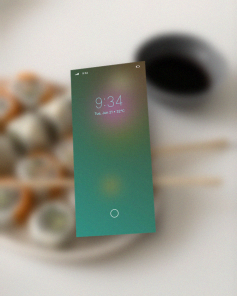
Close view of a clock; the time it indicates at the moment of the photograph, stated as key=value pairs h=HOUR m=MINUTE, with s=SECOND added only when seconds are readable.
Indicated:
h=9 m=34
